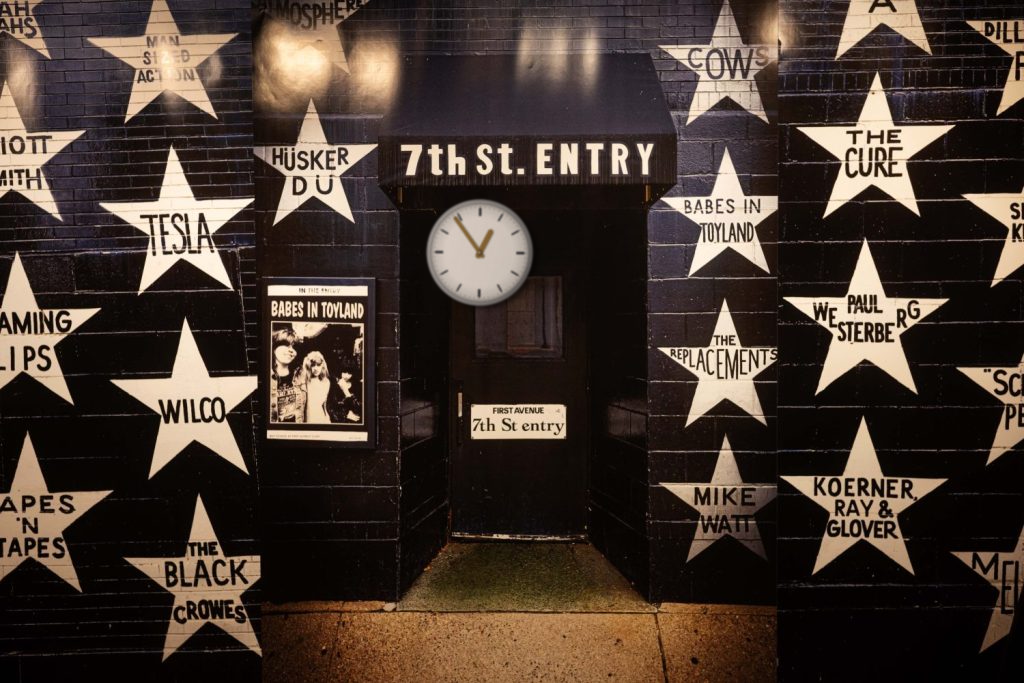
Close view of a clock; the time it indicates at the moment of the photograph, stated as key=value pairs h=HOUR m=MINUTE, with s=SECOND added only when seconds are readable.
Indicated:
h=12 m=54
